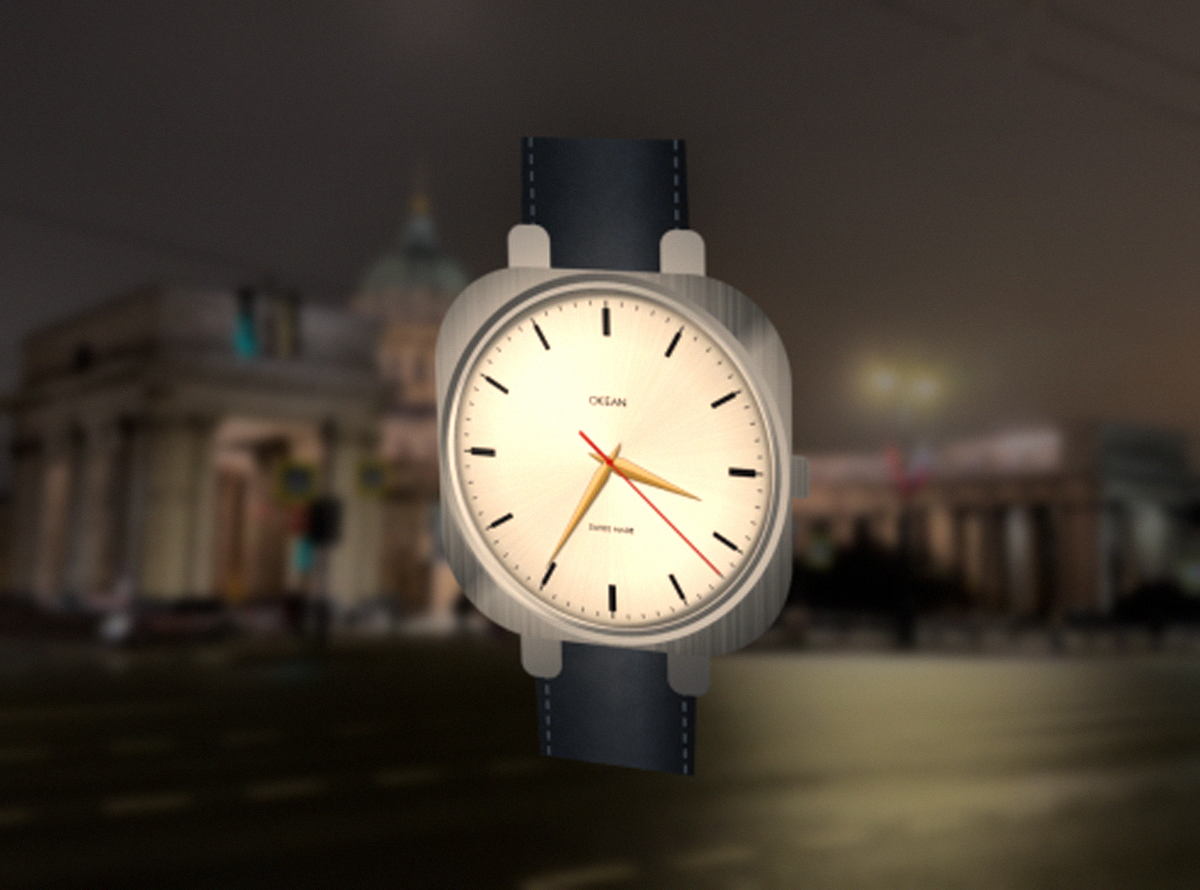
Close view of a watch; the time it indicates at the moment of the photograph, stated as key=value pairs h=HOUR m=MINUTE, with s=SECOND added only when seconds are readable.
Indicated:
h=3 m=35 s=22
